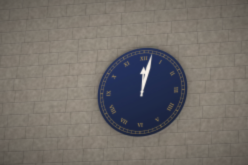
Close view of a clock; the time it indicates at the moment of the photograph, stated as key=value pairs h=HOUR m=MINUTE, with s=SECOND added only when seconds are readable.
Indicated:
h=12 m=2
